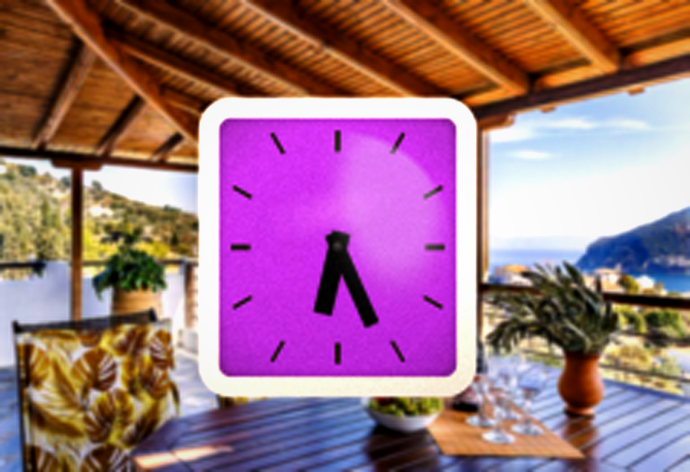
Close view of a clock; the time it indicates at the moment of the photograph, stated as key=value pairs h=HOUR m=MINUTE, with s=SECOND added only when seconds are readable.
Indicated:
h=6 m=26
